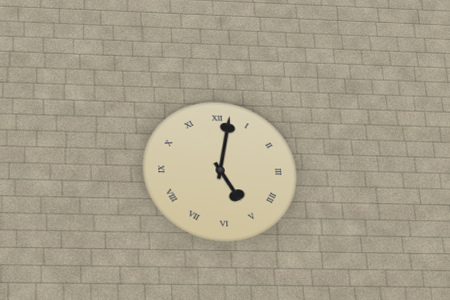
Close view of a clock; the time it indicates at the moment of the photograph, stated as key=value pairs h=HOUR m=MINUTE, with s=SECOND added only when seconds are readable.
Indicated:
h=5 m=2
